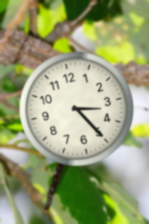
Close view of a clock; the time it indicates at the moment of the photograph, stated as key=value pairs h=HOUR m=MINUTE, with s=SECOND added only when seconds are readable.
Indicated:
h=3 m=25
